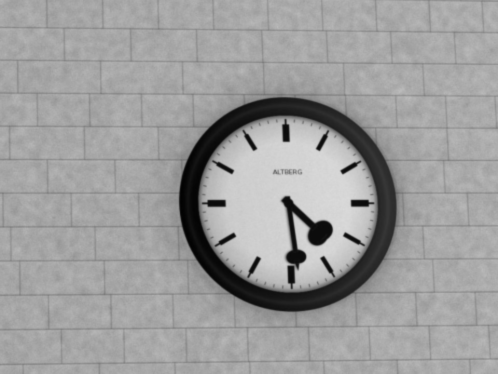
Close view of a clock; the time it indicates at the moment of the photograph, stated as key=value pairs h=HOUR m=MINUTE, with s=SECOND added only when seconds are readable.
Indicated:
h=4 m=29
